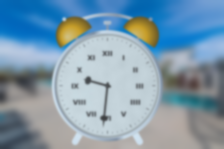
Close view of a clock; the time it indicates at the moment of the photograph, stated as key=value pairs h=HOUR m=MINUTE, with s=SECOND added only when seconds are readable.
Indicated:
h=9 m=31
